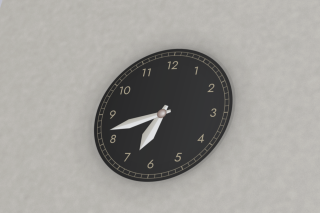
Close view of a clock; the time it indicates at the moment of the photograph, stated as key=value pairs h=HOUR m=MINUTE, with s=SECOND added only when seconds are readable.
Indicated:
h=6 m=42
